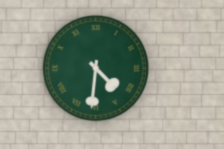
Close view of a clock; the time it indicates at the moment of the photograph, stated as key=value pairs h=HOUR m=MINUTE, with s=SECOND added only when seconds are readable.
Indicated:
h=4 m=31
